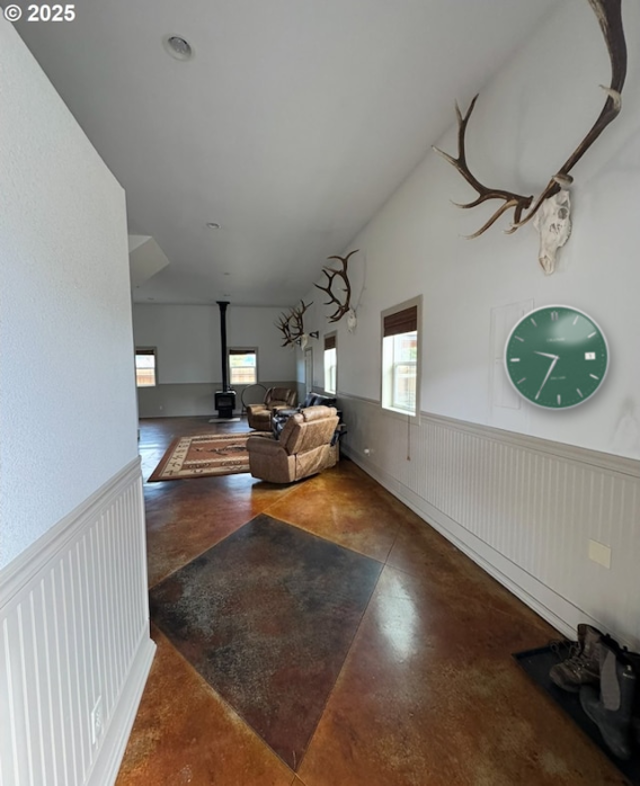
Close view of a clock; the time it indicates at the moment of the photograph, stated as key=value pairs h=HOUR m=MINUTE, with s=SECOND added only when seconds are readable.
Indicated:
h=9 m=35
